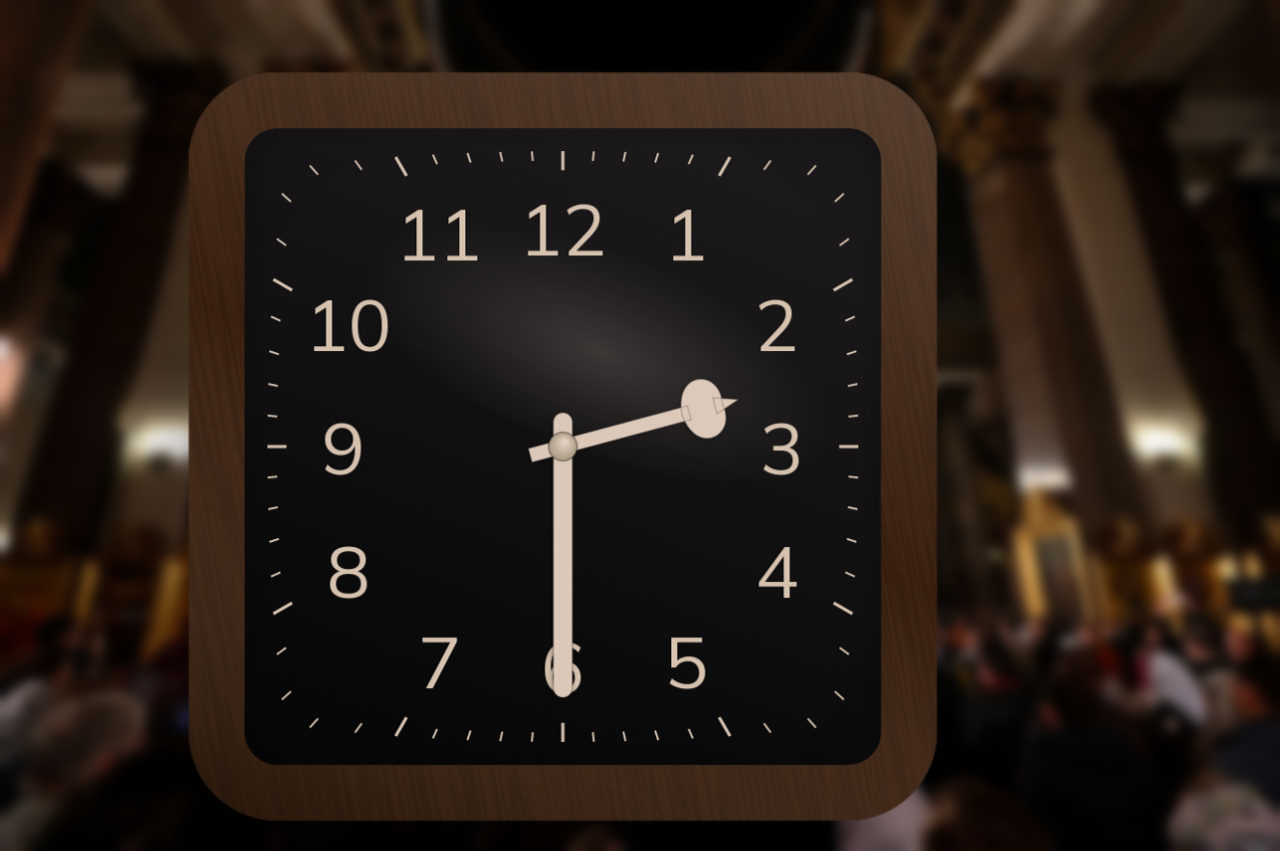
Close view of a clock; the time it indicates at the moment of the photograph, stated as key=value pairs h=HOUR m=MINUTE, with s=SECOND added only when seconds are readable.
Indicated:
h=2 m=30
